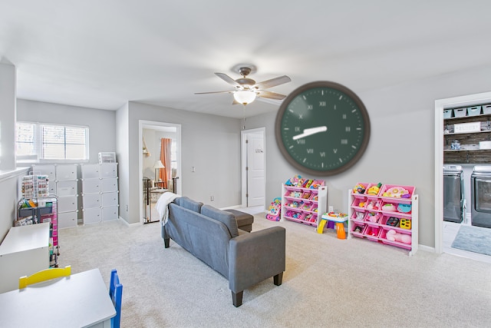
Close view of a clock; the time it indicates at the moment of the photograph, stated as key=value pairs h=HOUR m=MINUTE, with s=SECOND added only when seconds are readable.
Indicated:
h=8 m=42
